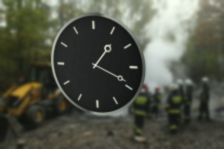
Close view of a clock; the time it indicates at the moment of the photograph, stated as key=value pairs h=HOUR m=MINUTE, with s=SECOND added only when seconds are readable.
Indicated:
h=1 m=19
